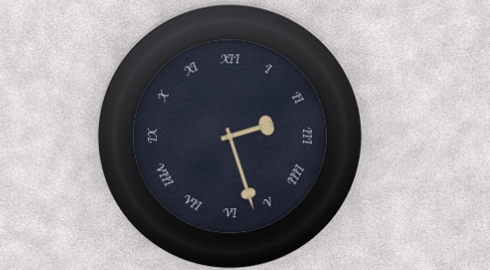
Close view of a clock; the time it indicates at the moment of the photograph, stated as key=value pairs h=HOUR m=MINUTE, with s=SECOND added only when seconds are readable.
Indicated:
h=2 m=27
